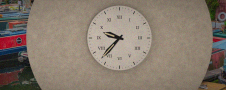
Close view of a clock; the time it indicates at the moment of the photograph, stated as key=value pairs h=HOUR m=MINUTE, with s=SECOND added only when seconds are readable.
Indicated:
h=9 m=37
